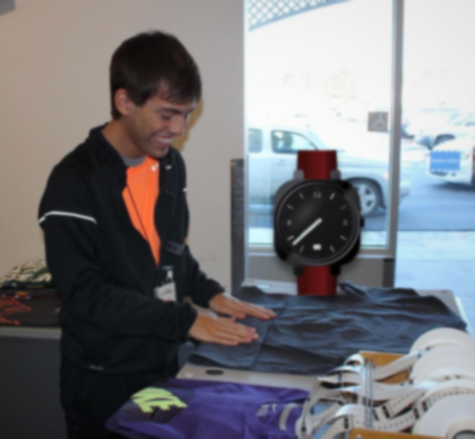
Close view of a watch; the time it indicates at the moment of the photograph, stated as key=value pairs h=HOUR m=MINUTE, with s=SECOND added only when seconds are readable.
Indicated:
h=7 m=38
